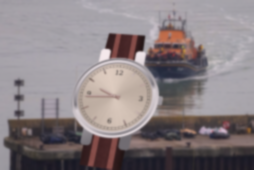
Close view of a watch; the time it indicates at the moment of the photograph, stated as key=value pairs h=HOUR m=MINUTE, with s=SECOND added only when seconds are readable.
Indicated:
h=9 m=44
